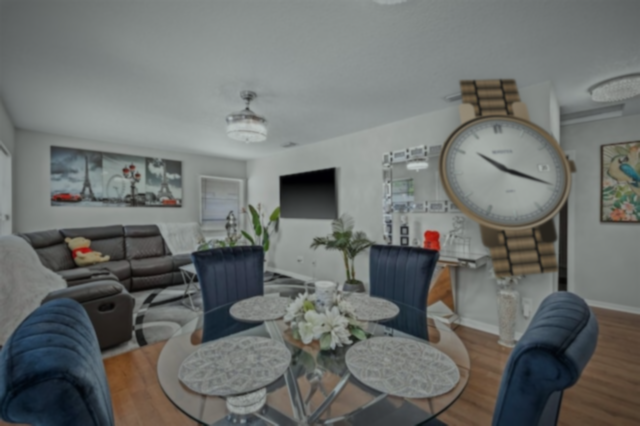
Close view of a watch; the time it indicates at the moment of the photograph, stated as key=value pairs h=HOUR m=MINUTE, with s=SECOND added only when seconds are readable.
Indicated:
h=10 m=19
